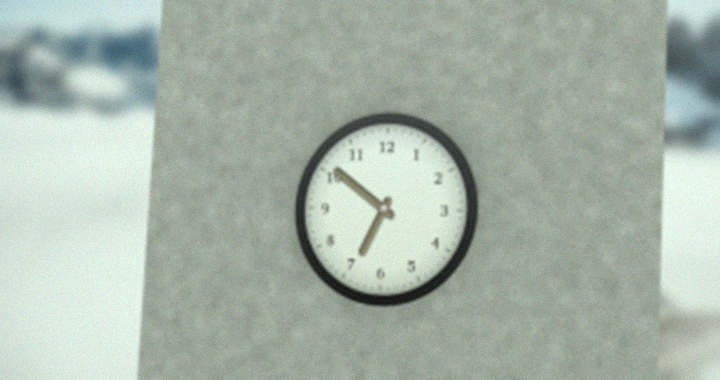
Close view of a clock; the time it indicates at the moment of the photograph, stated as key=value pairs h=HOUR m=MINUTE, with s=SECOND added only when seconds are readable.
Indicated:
h=6 m=51
